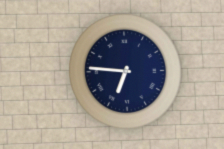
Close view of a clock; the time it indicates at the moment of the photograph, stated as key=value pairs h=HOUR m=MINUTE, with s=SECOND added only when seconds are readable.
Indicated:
h=6 m=46
